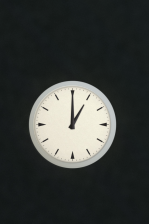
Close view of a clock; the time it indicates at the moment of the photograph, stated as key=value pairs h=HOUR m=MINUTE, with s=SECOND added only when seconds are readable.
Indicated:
h=1 m=0
